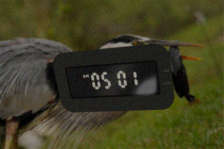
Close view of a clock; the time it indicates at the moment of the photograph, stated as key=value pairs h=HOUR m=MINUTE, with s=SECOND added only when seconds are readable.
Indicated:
h=5 m=1
